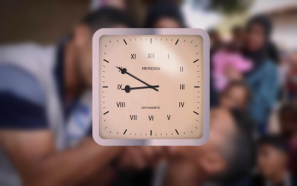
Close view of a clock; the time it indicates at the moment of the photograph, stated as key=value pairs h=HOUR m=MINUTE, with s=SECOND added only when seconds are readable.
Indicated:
h=8 m=50
